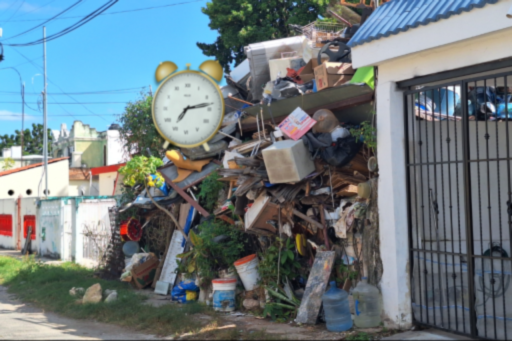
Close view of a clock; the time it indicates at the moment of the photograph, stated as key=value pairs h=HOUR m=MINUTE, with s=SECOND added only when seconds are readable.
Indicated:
h=7 m=13
